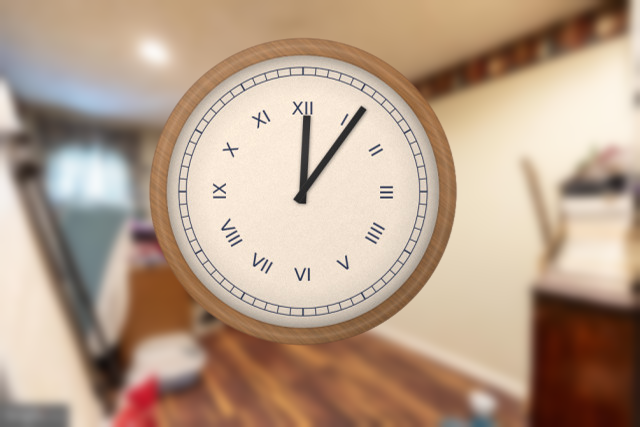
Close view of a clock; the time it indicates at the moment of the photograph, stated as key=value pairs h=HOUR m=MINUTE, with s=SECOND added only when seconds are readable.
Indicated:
h=12 m=6
